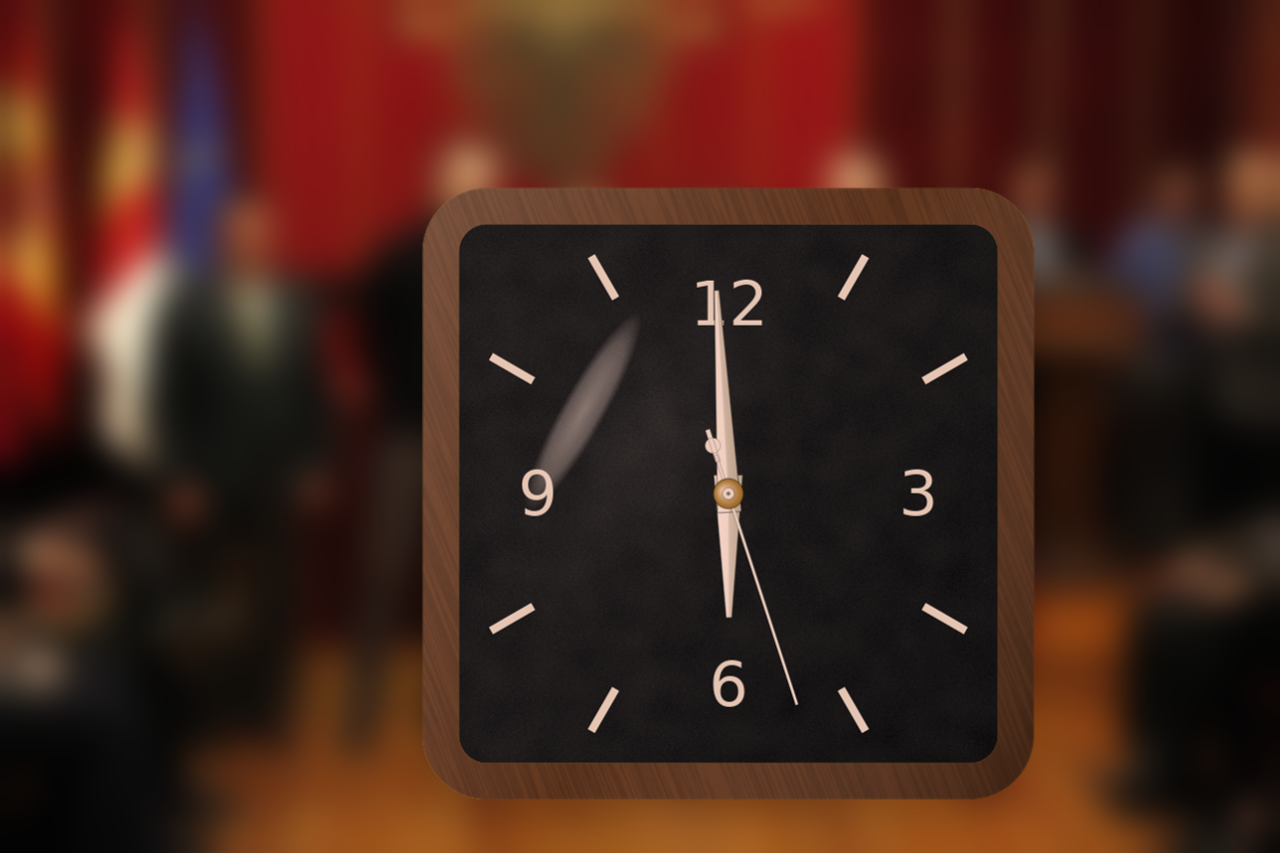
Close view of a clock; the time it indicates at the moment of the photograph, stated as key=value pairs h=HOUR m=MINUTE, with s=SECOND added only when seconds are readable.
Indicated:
h=5 m=59 s=27
